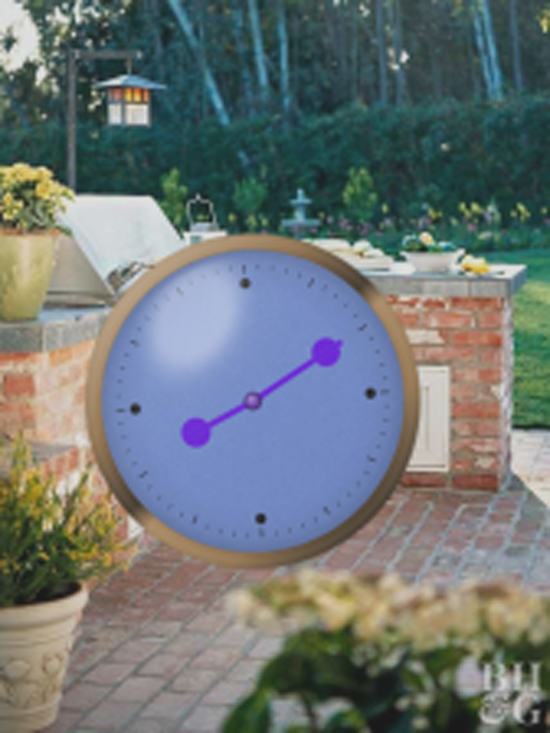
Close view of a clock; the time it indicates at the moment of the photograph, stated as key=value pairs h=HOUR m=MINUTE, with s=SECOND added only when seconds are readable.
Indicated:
h=8 m=10
